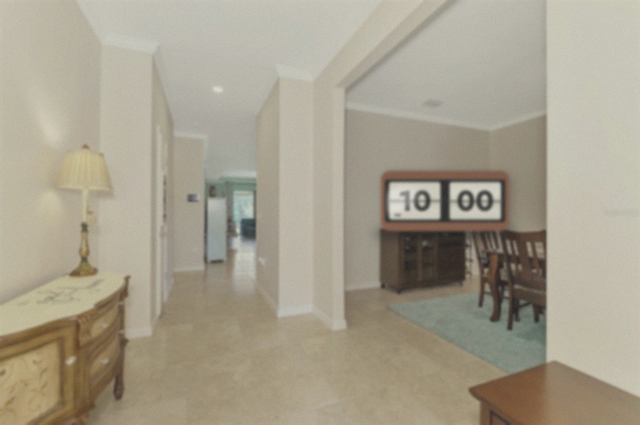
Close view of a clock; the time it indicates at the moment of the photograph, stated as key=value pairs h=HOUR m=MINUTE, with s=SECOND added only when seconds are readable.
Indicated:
h=10 m=0
